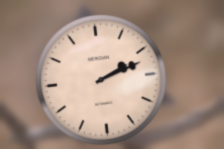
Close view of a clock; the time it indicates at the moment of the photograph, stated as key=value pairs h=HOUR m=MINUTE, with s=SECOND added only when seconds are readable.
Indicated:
h=2 m=12
